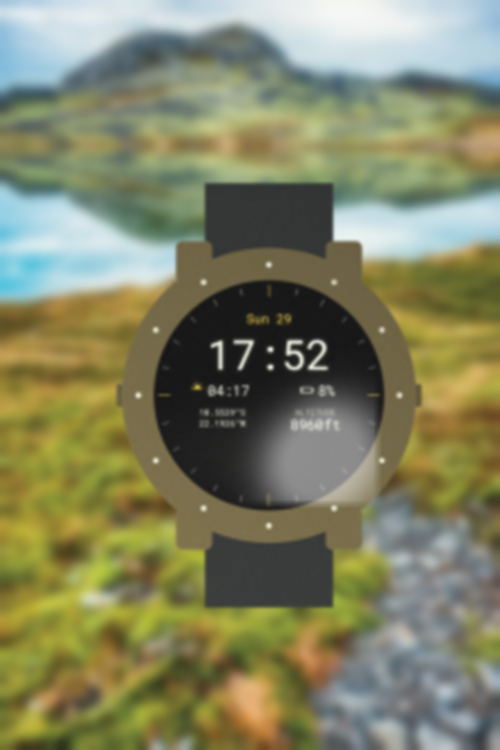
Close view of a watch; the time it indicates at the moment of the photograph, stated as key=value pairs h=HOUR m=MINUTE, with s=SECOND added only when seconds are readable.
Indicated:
h=17 m=52
